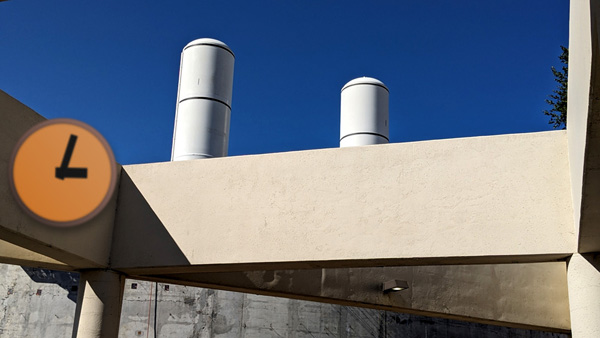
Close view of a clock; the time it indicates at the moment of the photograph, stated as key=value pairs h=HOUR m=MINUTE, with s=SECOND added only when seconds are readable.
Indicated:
h=3 m=3
